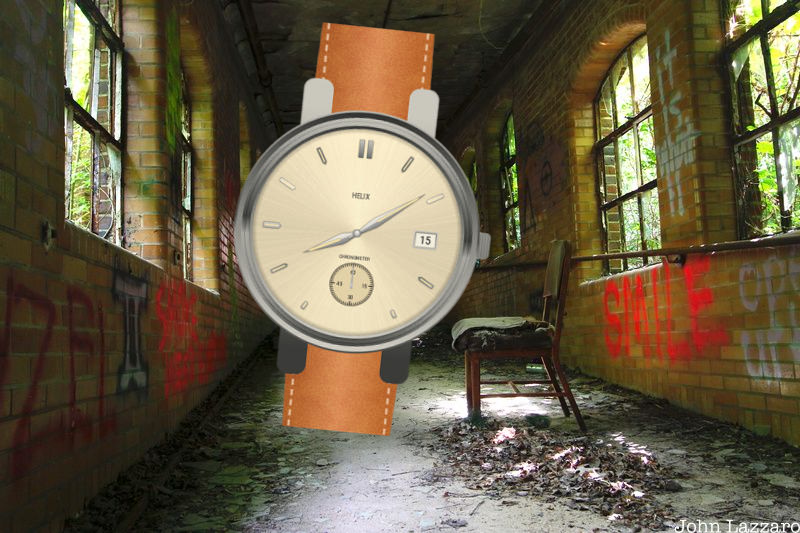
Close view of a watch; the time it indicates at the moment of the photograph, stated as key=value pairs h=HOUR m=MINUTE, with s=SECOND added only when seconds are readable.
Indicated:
h=8 m=9
